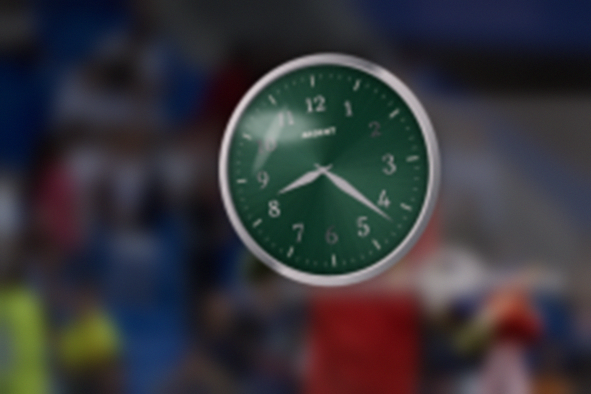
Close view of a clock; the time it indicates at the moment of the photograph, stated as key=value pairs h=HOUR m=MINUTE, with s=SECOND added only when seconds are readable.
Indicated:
h=8 m=22
